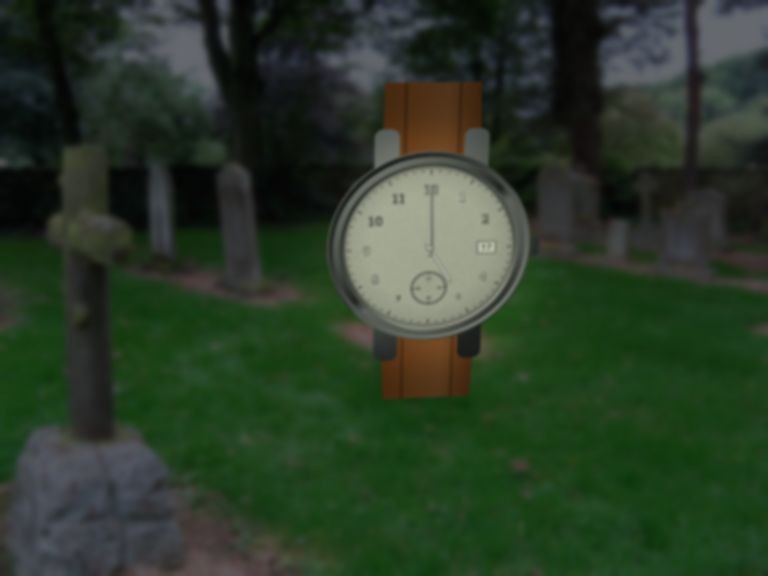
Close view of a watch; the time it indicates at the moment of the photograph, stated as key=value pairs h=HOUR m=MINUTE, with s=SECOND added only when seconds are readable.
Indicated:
h=5 m=0
